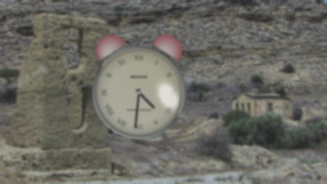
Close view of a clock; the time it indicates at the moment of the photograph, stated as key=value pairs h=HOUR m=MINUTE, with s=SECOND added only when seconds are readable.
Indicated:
h=4 m=31
